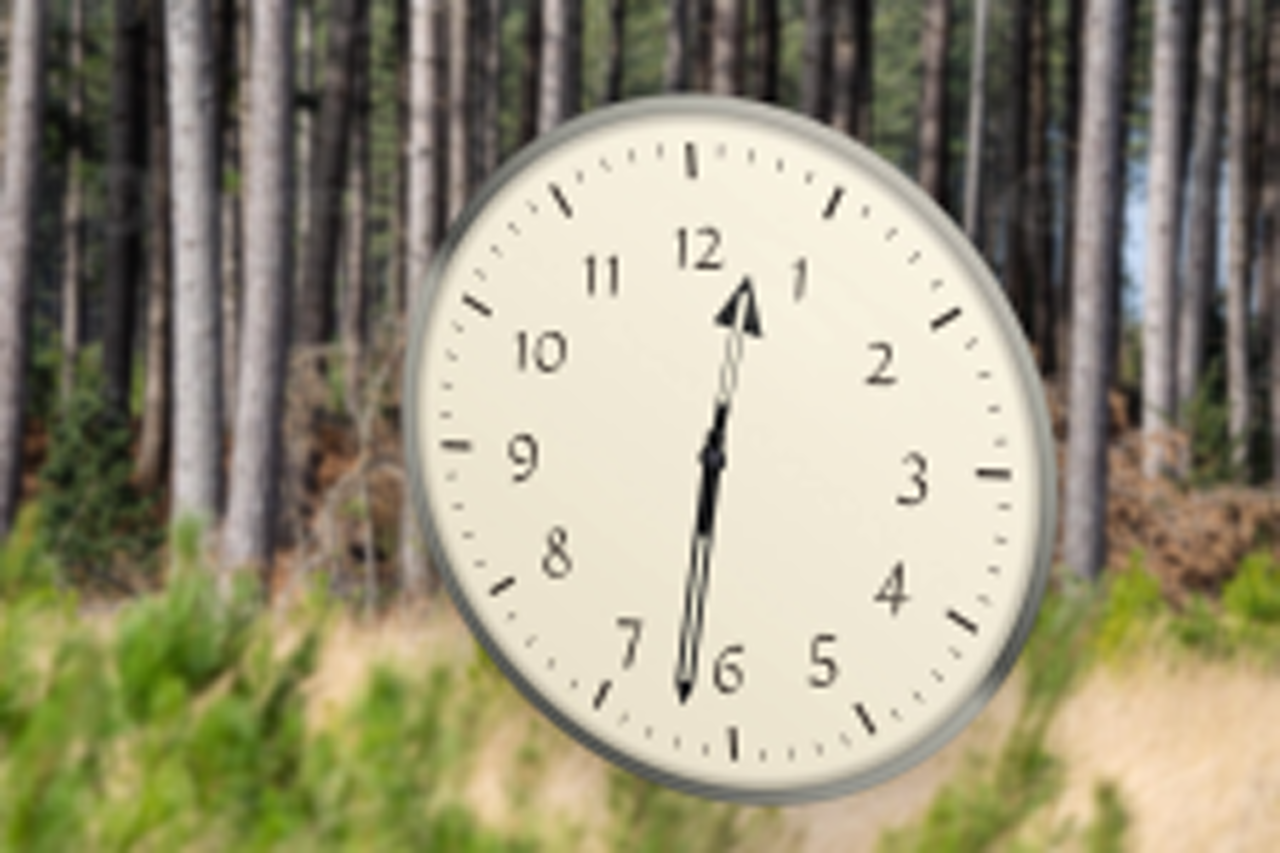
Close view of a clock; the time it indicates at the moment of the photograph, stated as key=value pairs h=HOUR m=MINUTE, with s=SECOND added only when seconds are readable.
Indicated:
h=12 m=32
